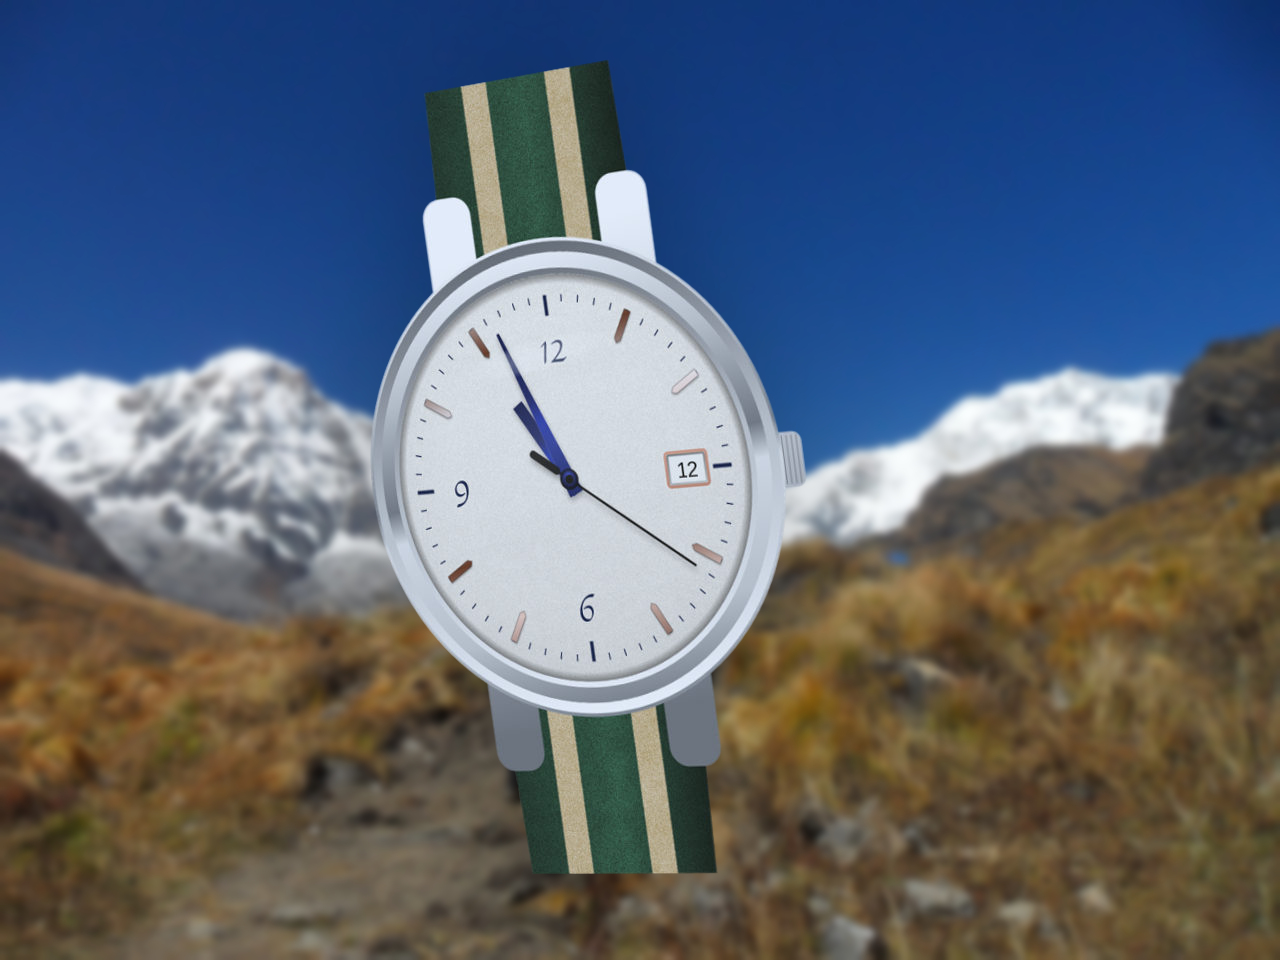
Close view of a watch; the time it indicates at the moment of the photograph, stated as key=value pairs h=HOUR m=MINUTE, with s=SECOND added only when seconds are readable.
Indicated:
h=10 m=56 s=21
